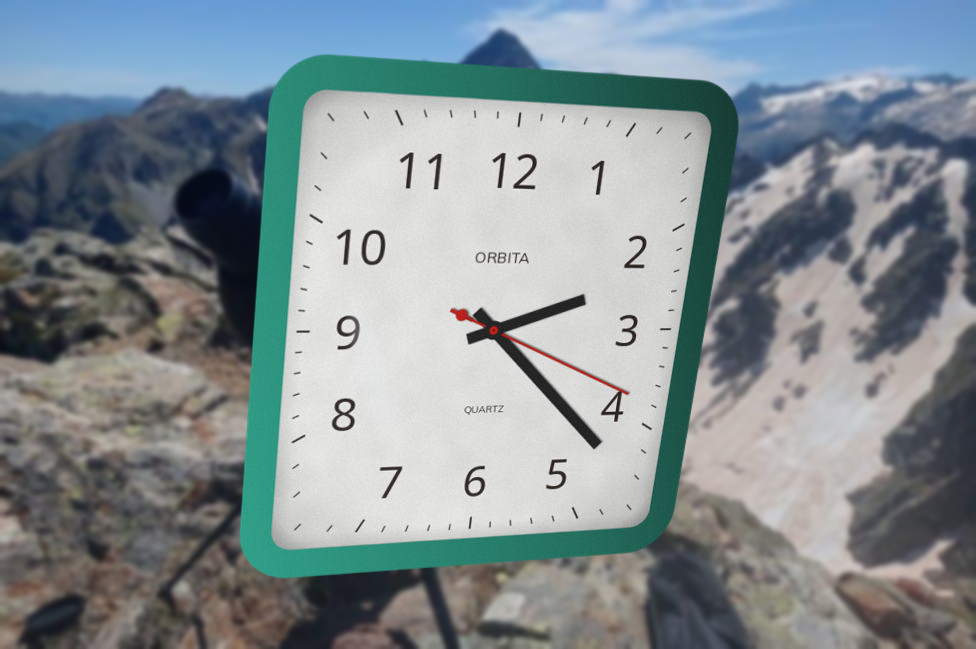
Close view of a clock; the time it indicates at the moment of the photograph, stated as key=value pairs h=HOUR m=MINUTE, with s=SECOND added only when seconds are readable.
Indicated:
h=2 m=22 s=19
